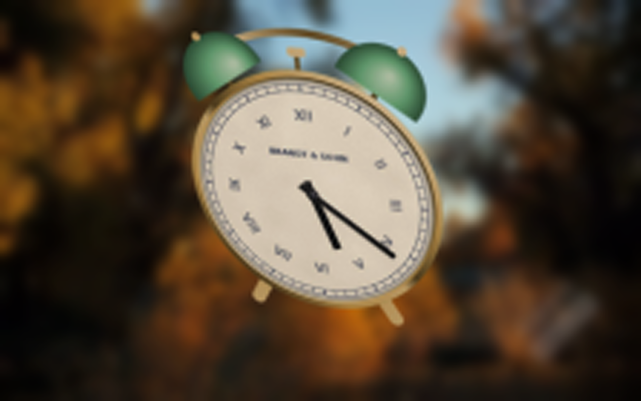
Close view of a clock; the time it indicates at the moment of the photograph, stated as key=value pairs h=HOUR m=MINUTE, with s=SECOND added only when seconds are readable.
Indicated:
h=5 m=21
